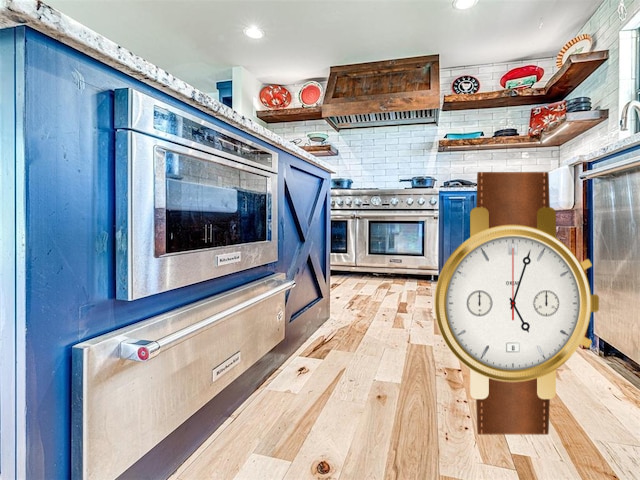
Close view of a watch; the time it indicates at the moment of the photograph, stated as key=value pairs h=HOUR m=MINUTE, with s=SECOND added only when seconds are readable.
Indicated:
h=5 m=3
